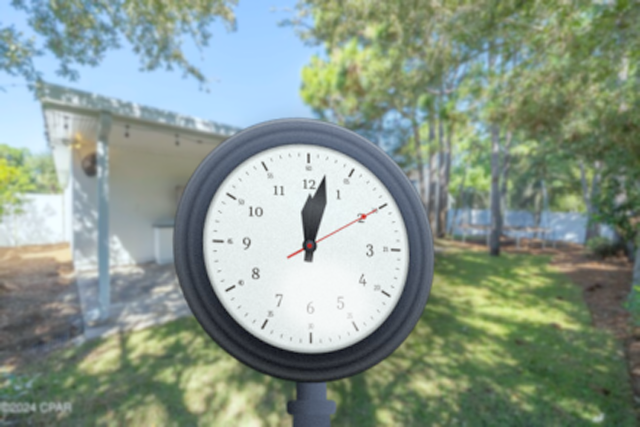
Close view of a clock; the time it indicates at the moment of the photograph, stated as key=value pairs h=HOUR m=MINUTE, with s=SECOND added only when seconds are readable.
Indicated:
h=12 m=2 s=10
